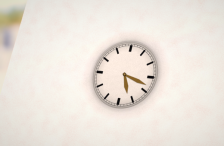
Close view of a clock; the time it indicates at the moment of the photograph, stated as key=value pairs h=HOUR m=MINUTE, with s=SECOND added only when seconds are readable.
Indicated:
h=5 m=18
